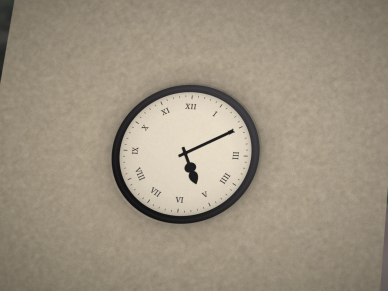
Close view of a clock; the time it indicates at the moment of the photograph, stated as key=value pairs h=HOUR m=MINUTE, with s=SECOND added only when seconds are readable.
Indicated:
h=5 m=10
